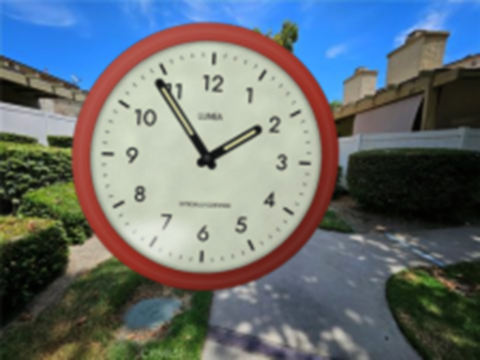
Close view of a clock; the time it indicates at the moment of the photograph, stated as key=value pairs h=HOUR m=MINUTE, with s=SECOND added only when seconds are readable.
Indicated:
h=1 m=54
